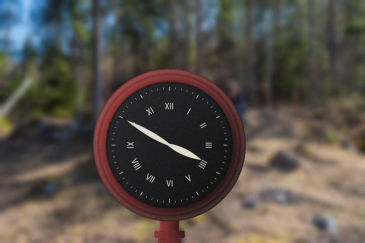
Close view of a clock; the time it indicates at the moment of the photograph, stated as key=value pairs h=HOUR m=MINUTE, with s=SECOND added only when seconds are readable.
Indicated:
h=3 m=50
